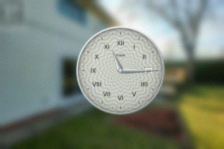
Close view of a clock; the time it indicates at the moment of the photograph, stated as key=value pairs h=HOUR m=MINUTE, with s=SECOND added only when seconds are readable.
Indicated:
h=11 m=15
